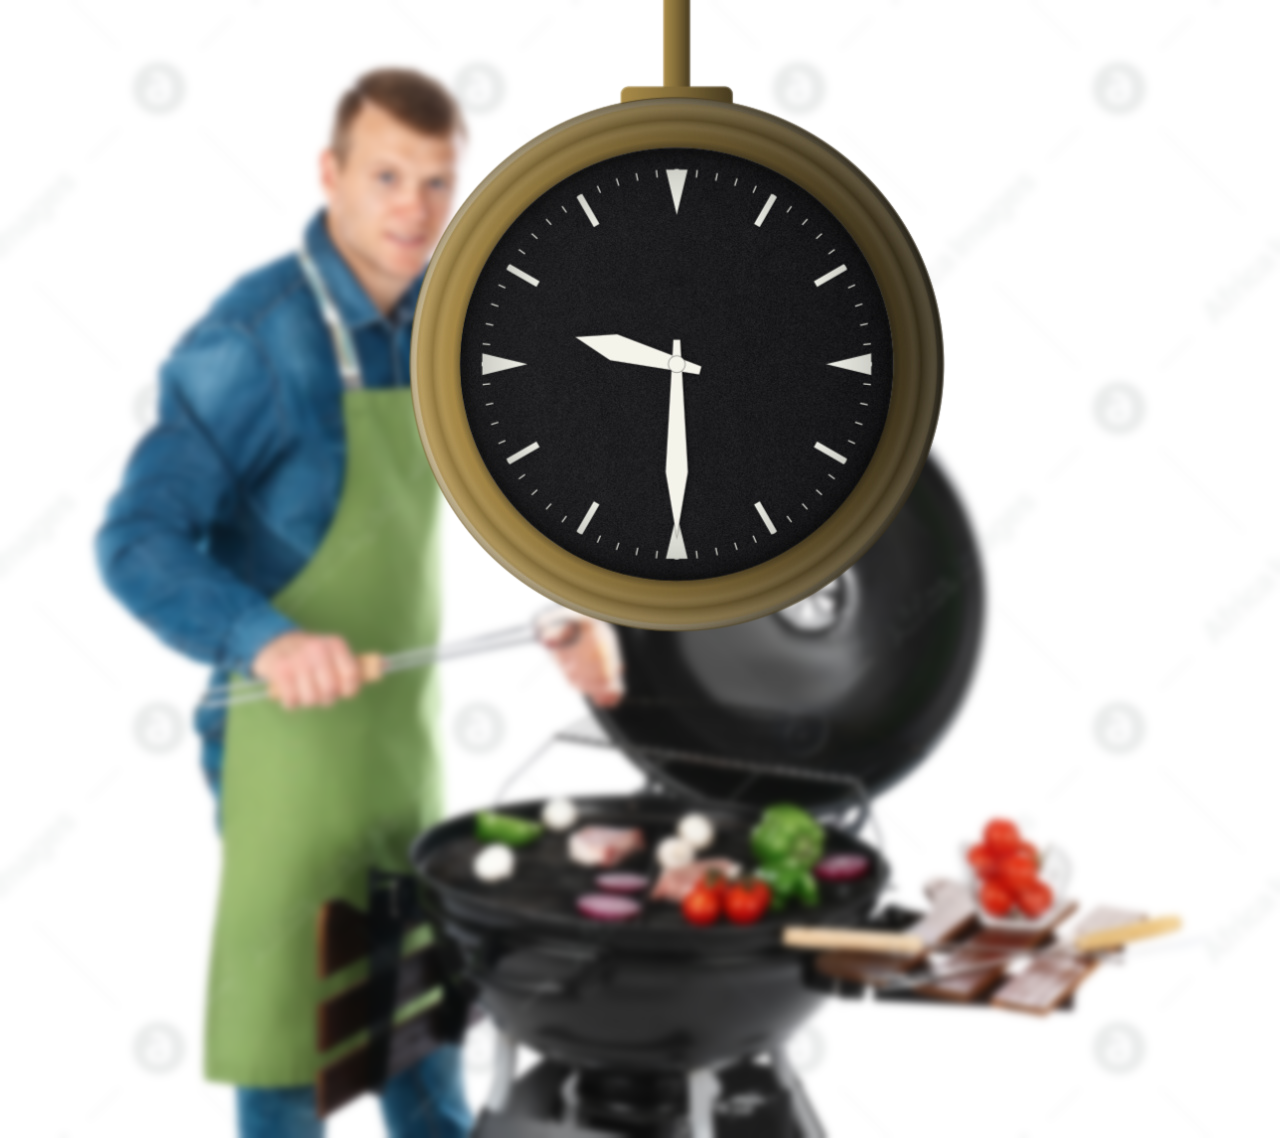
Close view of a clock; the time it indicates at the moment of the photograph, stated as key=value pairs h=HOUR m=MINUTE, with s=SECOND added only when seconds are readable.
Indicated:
h=9 m=30
